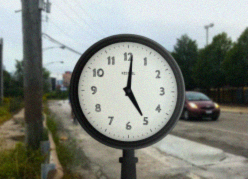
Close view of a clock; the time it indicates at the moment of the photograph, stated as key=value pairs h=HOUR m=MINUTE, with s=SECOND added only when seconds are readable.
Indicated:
h=5 m=1
